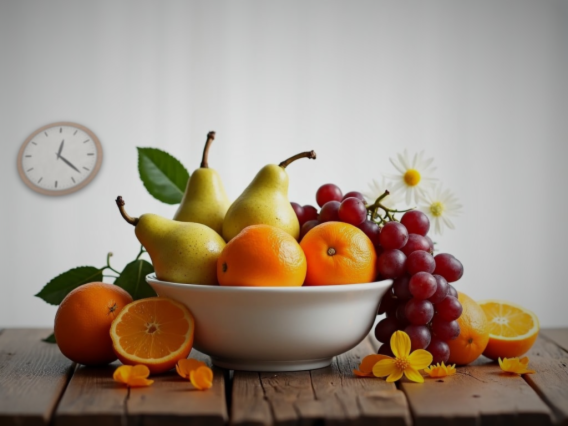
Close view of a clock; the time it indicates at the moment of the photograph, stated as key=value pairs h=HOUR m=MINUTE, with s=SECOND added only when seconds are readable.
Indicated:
h=12 m=22
